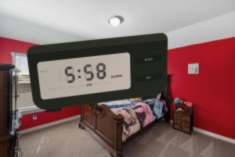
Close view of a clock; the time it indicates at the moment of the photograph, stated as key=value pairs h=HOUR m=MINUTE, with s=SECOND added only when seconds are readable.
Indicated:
h=5 m=58
